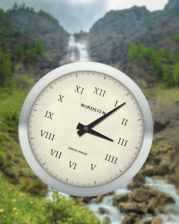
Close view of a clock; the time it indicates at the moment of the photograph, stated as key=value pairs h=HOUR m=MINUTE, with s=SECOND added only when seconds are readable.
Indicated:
h=3 m=6
